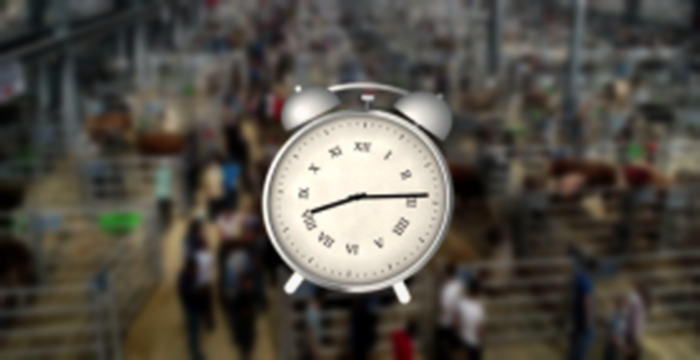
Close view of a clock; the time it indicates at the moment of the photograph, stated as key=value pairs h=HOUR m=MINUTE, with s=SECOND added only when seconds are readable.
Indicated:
h=8 m=14
